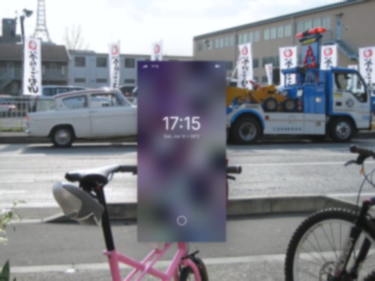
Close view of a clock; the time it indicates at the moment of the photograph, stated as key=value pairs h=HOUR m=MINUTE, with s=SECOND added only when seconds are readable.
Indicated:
h=17 m=15
